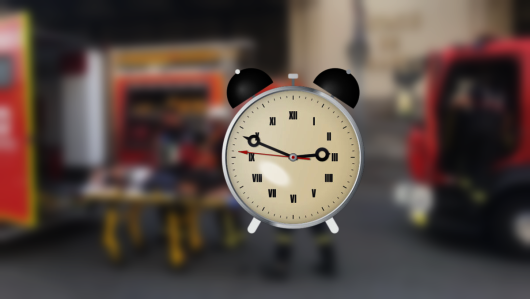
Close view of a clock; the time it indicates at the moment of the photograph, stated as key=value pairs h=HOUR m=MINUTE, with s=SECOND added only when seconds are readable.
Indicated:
h=2 m=48 s=46
